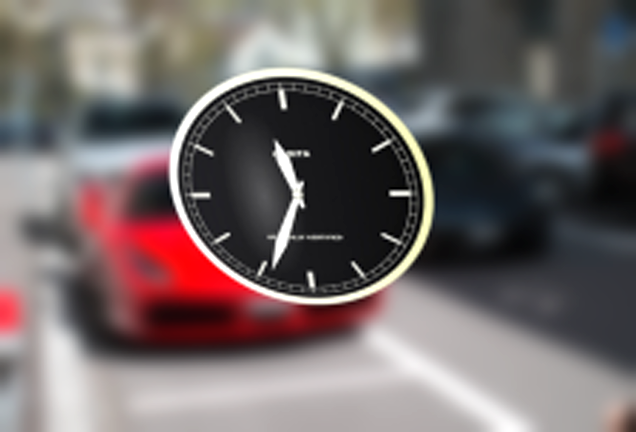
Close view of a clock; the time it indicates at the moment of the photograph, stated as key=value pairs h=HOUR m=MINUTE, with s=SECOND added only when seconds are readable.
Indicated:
h=11 m=34
